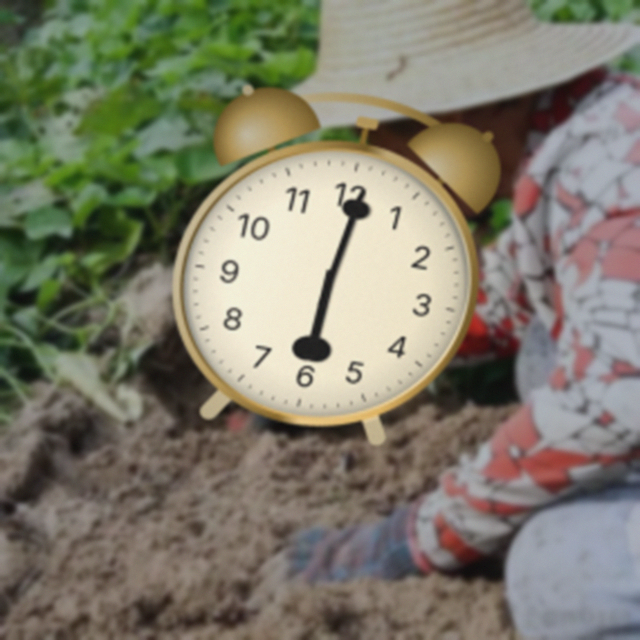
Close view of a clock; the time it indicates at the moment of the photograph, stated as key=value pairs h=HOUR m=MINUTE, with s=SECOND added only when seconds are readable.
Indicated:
h=6 m=1
